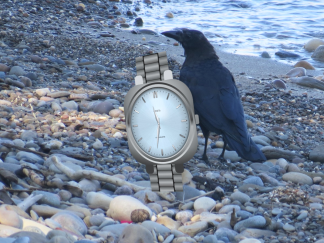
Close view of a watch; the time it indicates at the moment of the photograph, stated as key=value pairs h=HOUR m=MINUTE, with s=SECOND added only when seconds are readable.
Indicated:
h=11 m=32
